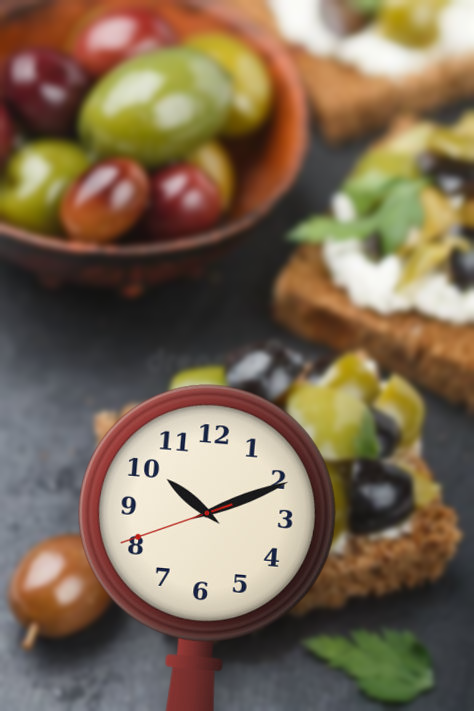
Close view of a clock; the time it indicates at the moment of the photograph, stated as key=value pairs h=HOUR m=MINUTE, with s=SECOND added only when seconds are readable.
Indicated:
h=10 m=10 s=41
